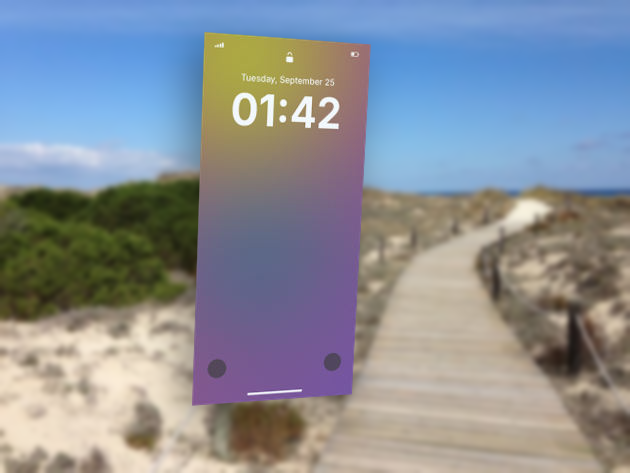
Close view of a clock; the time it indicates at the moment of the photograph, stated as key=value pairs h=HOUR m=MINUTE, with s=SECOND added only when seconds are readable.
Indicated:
h=1 m=42
